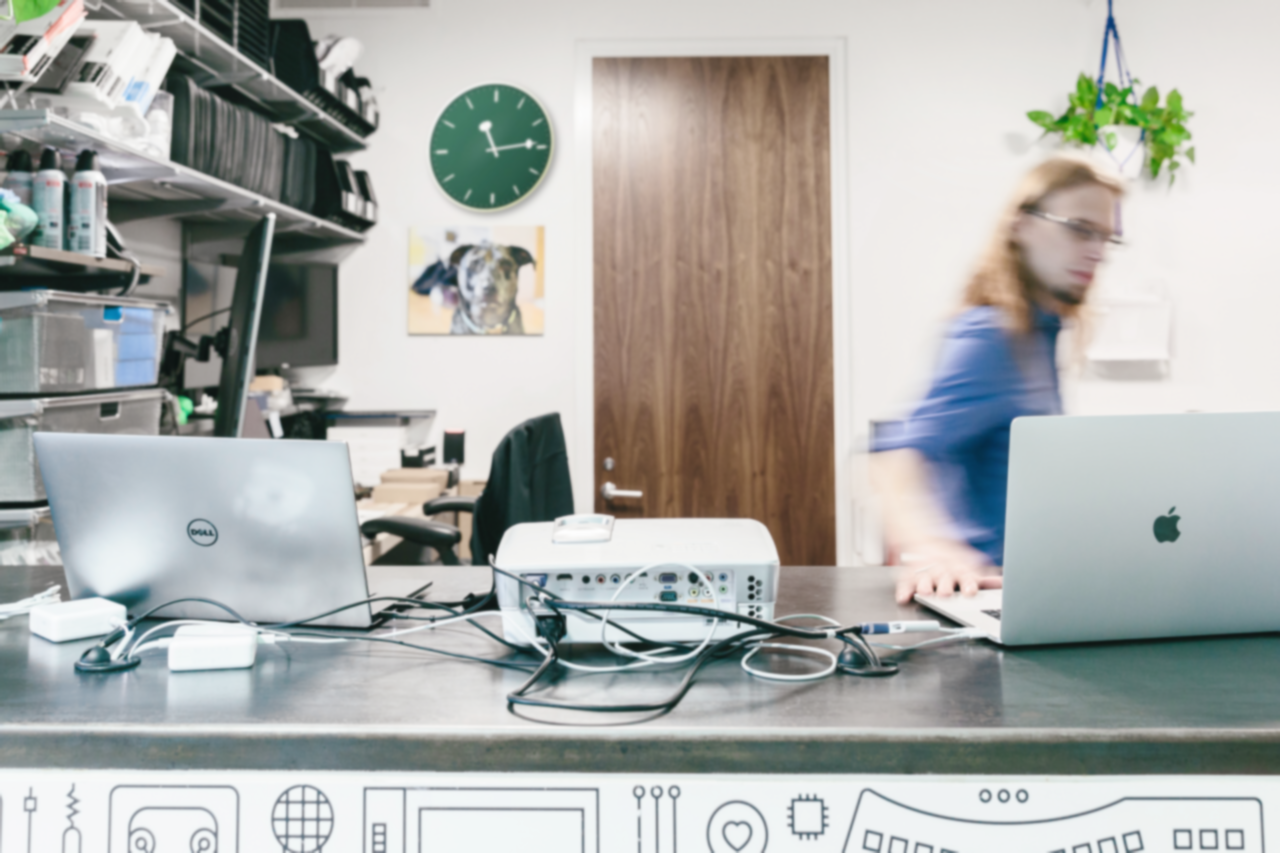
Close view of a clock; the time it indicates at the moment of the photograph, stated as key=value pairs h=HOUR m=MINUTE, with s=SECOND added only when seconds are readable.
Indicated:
h=11 m=14
